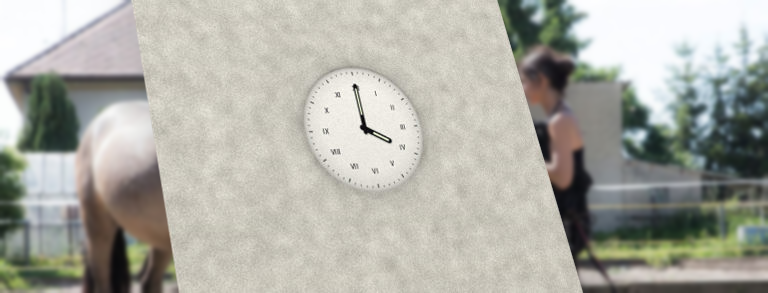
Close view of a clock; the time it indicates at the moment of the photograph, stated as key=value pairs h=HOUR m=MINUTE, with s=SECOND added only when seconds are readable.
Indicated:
h=4 m=0
